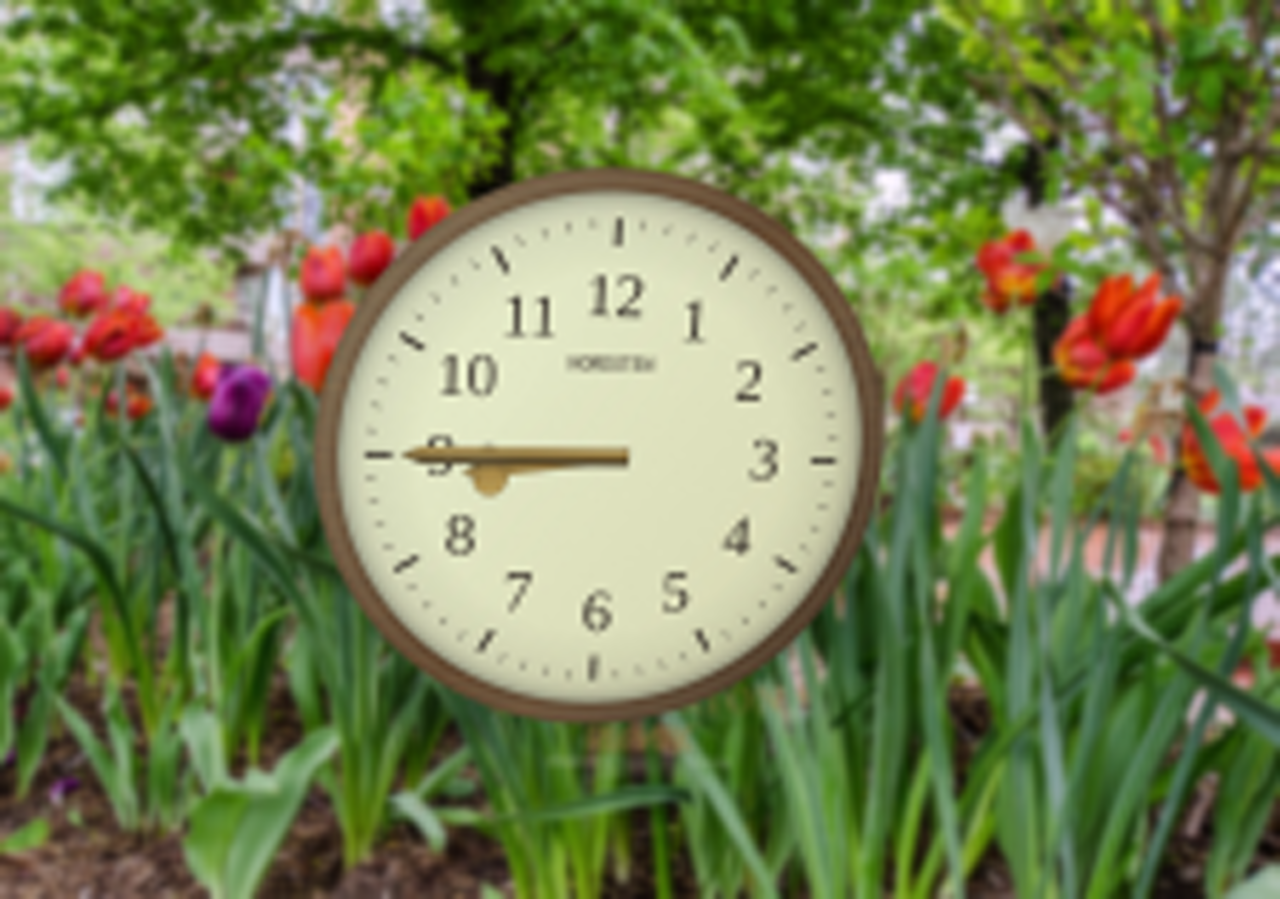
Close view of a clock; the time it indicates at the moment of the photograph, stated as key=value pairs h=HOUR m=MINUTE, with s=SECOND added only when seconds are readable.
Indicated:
h=8 m=45
